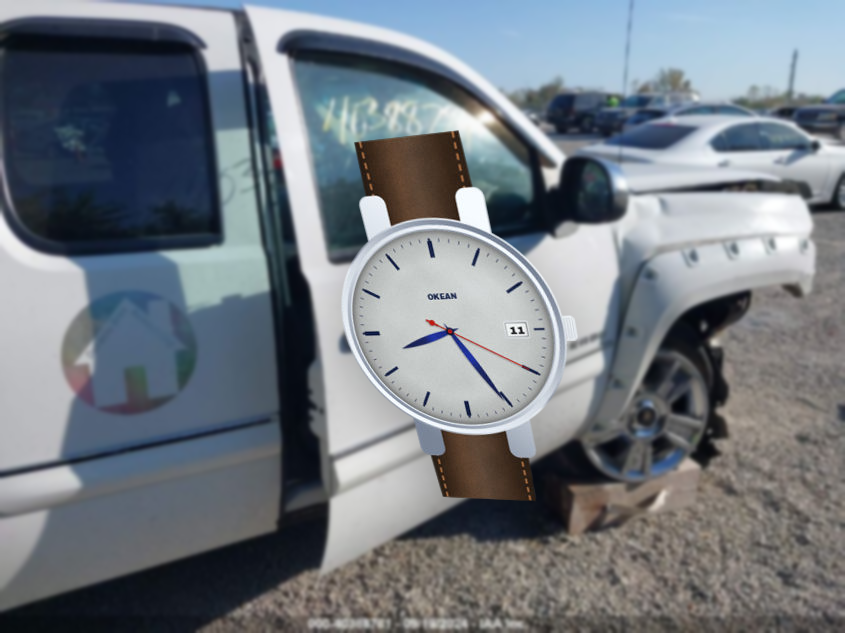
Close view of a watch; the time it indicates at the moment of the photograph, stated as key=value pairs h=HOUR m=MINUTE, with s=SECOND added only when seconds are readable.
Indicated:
h=8 m=25 s=20
